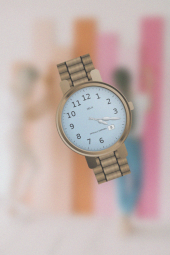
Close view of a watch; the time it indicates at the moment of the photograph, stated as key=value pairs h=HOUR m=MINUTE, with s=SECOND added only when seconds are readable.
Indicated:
h=4 m=18
